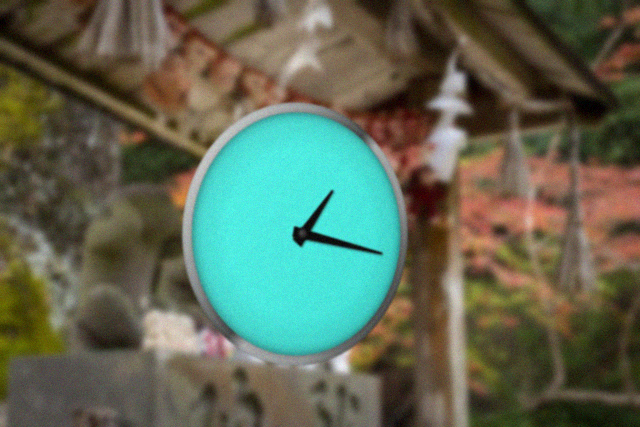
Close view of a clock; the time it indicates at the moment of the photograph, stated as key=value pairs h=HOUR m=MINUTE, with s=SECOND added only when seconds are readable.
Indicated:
h=1 m=17
